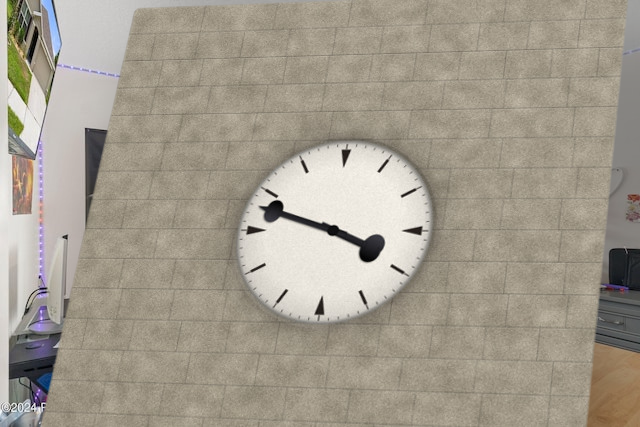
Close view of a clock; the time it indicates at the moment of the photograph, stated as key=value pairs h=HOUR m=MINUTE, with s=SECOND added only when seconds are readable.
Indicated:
h=3 m=48
